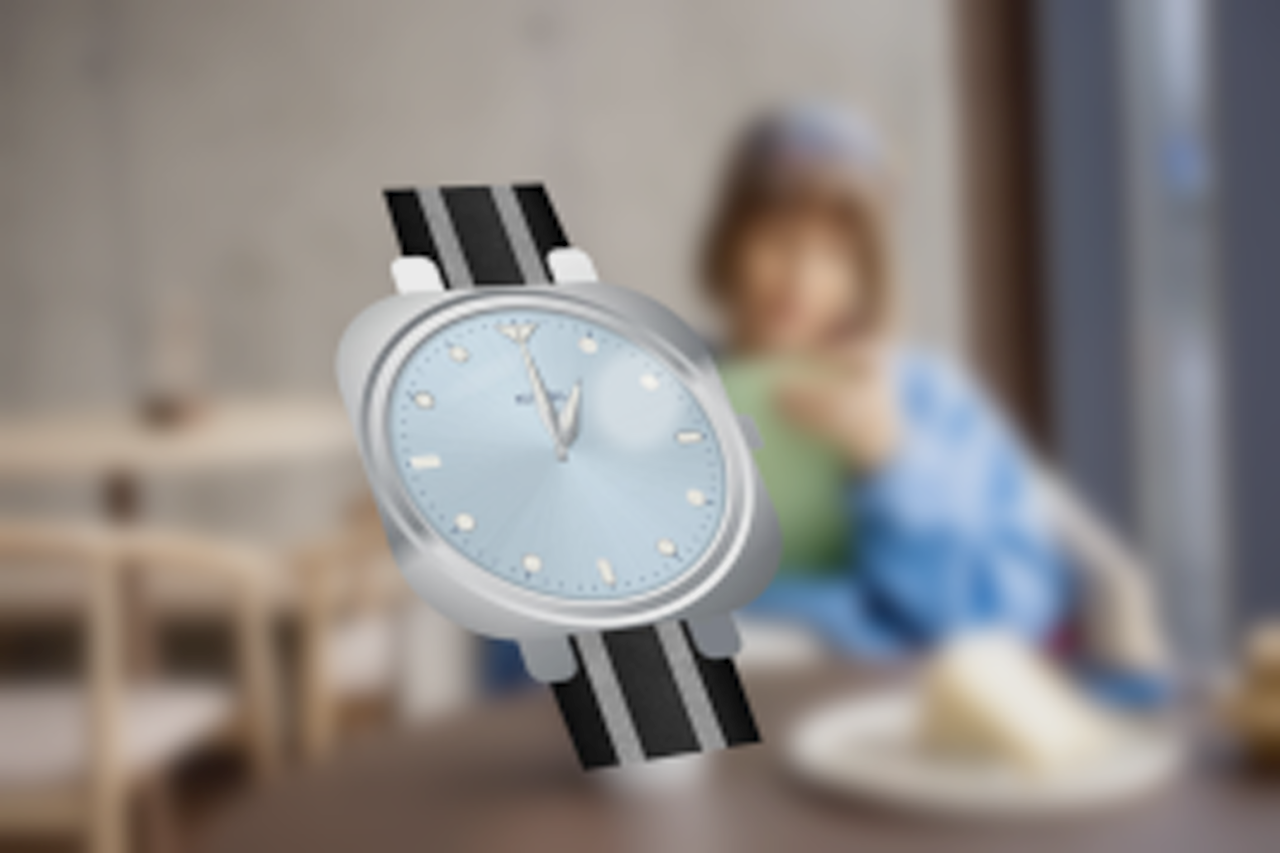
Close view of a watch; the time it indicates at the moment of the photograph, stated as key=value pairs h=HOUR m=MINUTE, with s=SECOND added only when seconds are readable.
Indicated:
h=1 m=0
